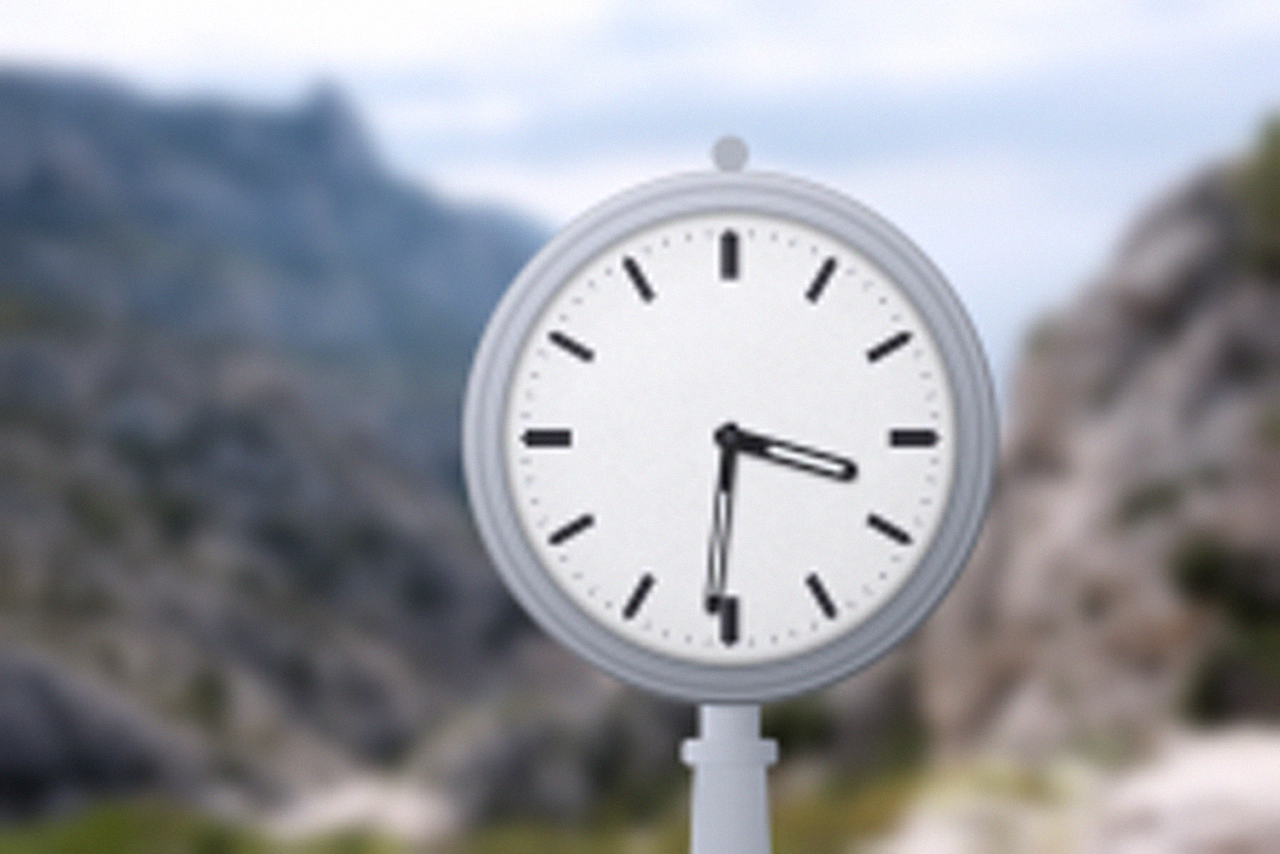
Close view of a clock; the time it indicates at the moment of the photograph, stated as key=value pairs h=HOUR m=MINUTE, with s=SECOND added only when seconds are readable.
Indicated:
h=3 m=31
